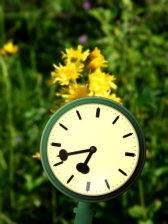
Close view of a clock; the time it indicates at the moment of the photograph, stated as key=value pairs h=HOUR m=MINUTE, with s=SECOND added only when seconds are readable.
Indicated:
h=6 m=42
